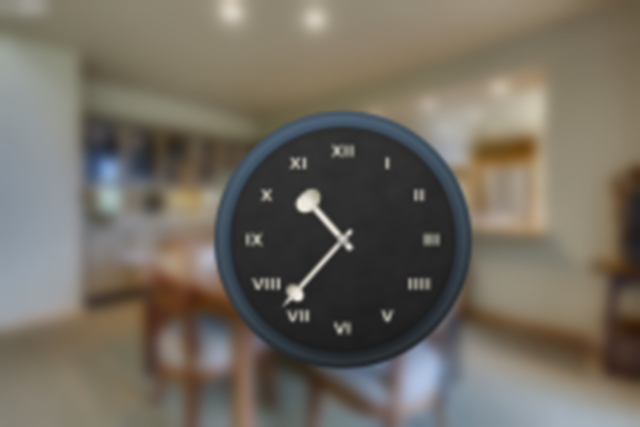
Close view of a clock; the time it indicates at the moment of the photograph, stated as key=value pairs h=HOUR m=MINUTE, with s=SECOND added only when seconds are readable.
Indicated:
h=10 m=37
